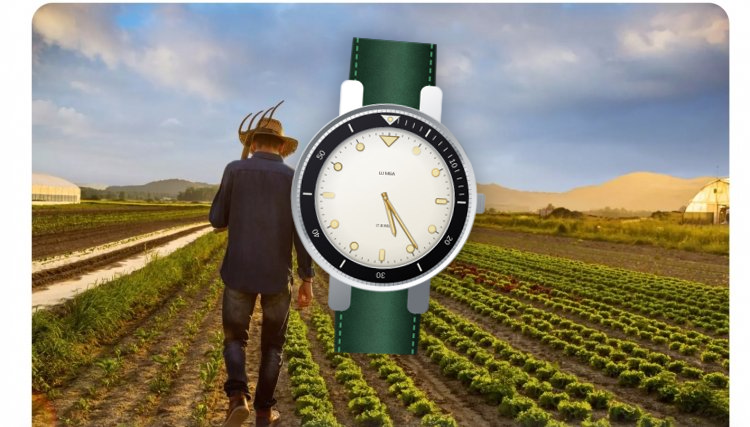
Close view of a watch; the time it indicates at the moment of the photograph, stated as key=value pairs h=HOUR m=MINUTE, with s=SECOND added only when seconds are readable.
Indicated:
h=5 m=24
